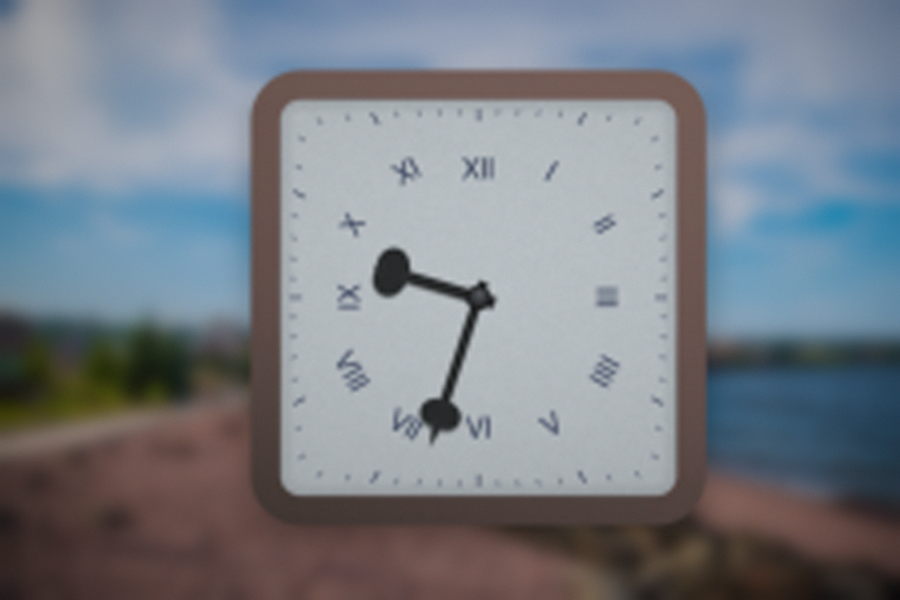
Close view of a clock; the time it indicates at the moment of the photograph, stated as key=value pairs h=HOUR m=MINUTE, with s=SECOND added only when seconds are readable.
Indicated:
h=9 m=33
